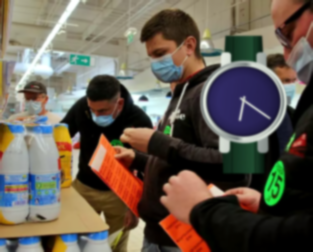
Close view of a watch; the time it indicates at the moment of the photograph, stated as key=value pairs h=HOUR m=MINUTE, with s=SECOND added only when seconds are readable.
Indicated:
h=6 m=21
